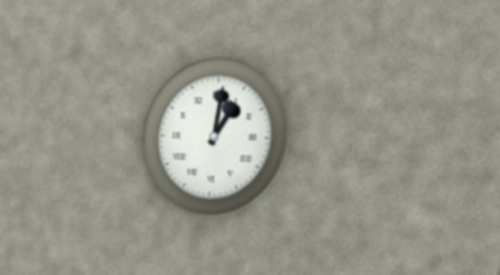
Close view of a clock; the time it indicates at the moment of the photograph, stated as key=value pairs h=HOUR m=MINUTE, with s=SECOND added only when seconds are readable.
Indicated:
h=1 m=1
